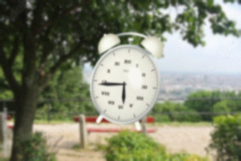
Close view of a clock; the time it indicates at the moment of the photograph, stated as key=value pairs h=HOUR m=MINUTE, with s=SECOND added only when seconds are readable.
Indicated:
h=5 m=44
